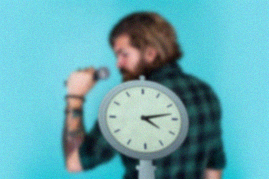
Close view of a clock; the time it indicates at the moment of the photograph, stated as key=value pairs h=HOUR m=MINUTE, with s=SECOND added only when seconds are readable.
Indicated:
h=4 m=13
